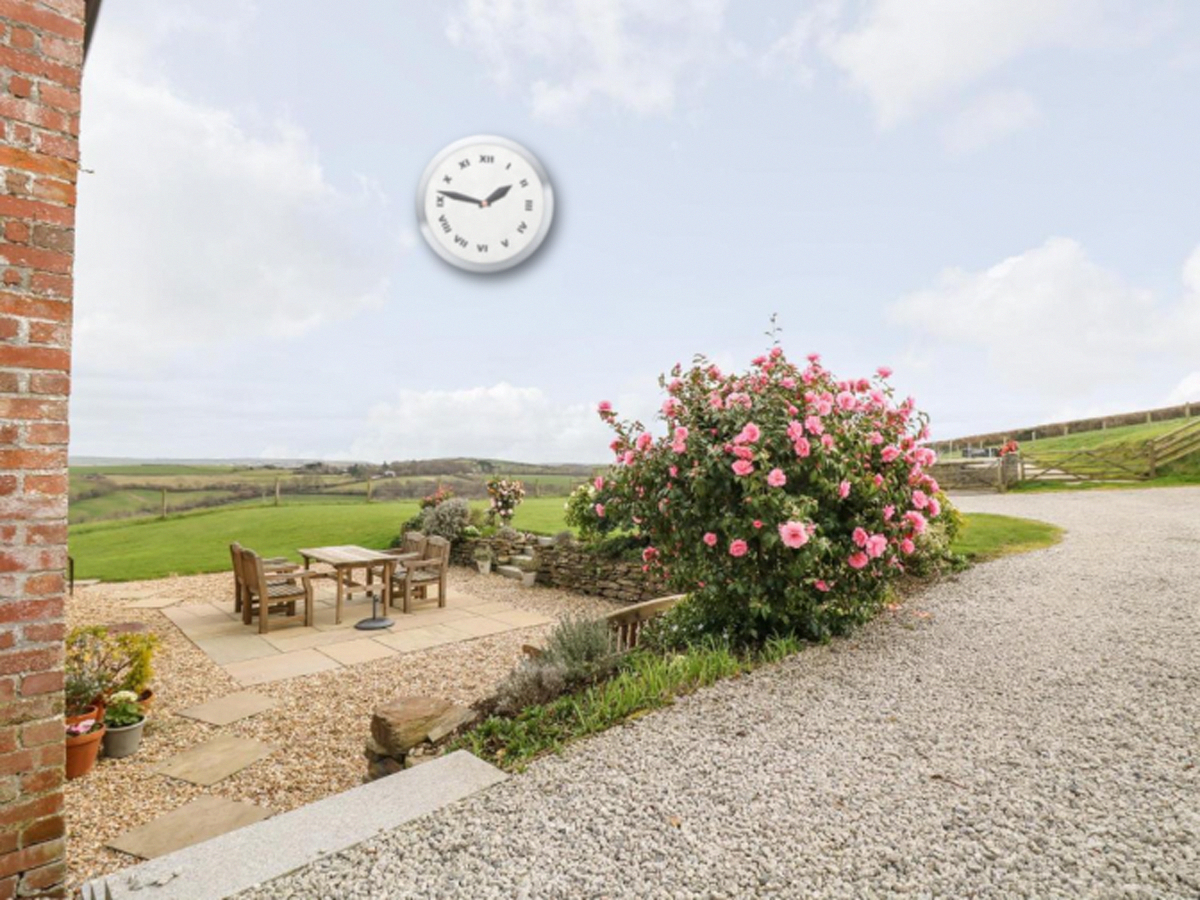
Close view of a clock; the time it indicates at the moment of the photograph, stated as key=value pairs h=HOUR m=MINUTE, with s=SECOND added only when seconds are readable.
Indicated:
h=1 m=47
